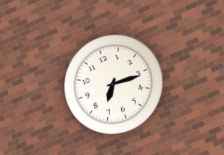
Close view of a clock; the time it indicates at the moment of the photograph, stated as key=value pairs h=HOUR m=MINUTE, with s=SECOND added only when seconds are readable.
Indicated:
h=7 m=16
